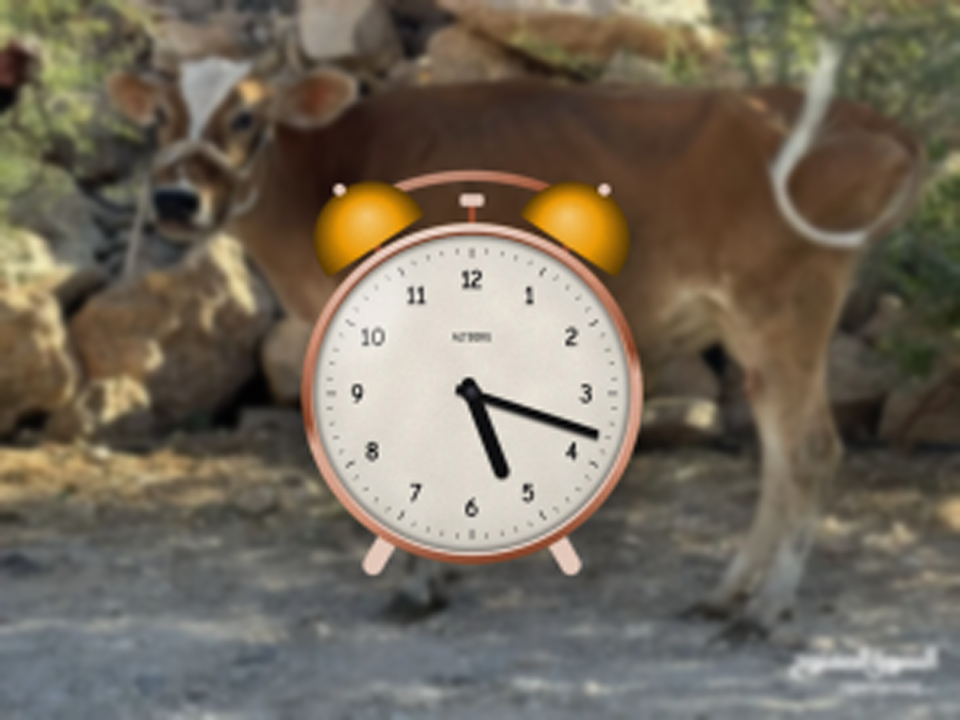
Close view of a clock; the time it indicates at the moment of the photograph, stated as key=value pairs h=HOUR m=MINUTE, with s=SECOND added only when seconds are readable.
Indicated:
h=5 m=18
